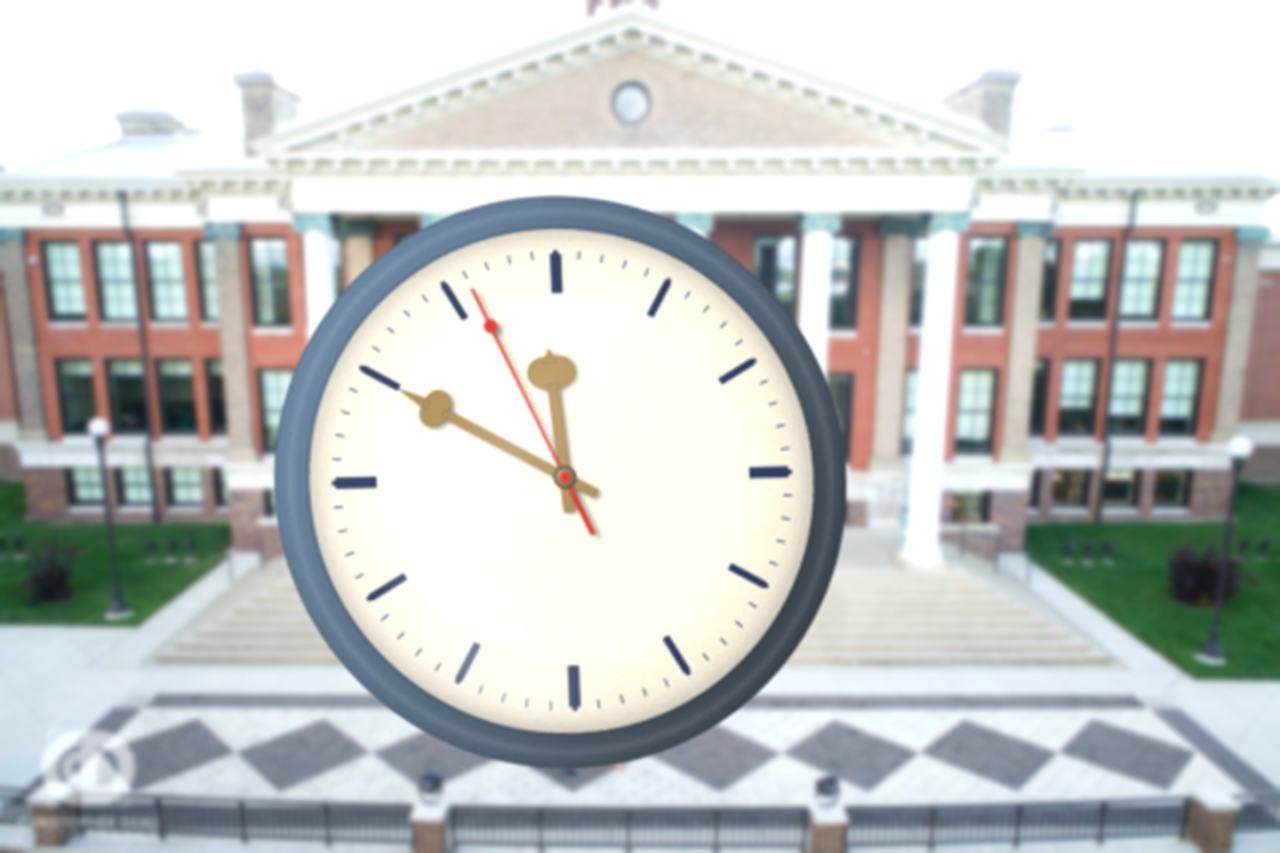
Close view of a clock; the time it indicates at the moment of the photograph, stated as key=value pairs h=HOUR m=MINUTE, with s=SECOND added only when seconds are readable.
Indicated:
h=11 m=49 s=56
